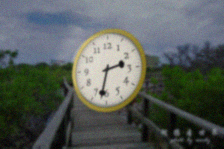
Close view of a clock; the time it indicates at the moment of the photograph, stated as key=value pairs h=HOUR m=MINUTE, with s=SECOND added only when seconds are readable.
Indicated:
h=2 m=32
